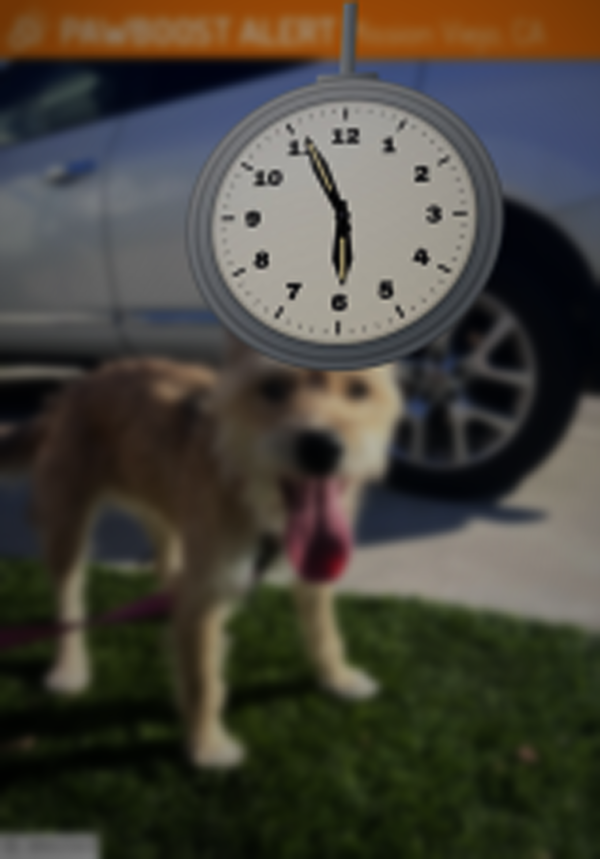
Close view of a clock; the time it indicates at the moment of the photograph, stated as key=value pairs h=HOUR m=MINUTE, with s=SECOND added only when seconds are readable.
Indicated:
h=5 m=56
